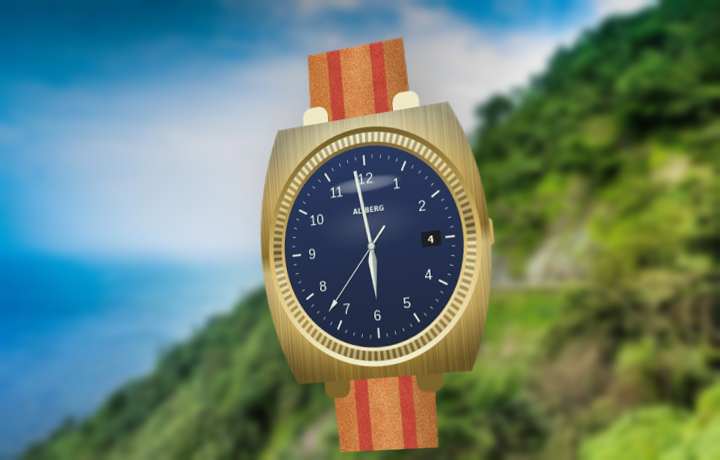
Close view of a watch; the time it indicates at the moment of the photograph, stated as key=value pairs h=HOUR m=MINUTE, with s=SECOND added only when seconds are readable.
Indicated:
h=5 m=58 s=37
